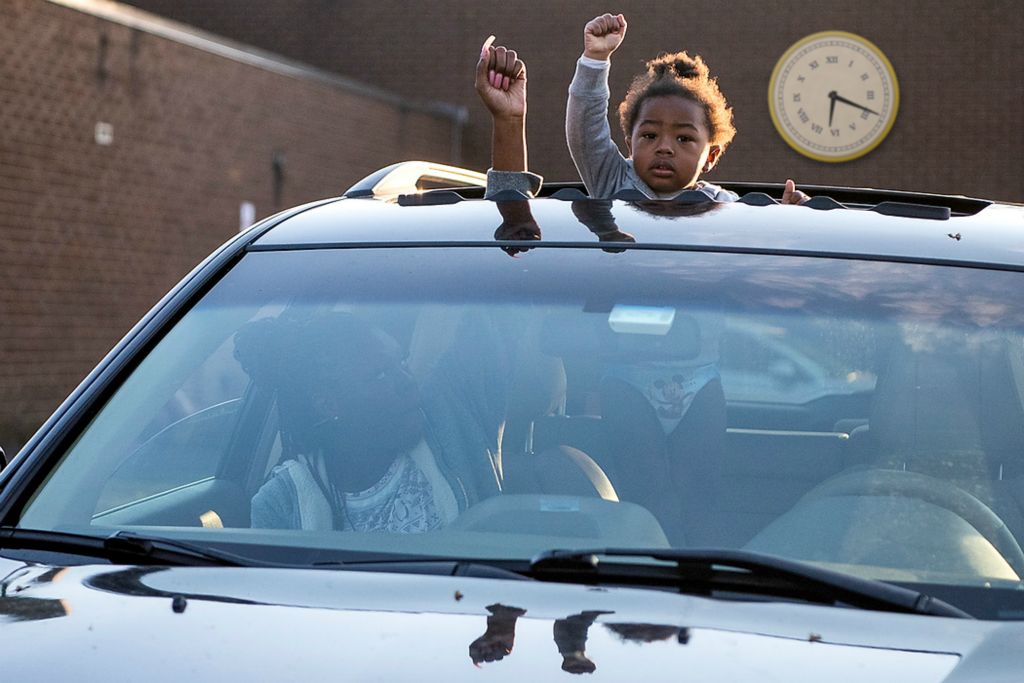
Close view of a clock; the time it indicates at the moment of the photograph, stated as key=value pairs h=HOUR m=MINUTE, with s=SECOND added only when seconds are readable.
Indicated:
h=6 m=19
